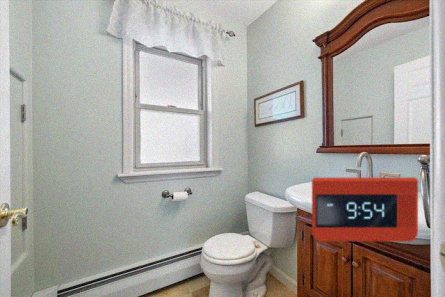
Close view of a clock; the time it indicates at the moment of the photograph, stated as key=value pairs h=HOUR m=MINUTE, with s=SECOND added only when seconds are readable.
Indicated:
h=9 m=54
